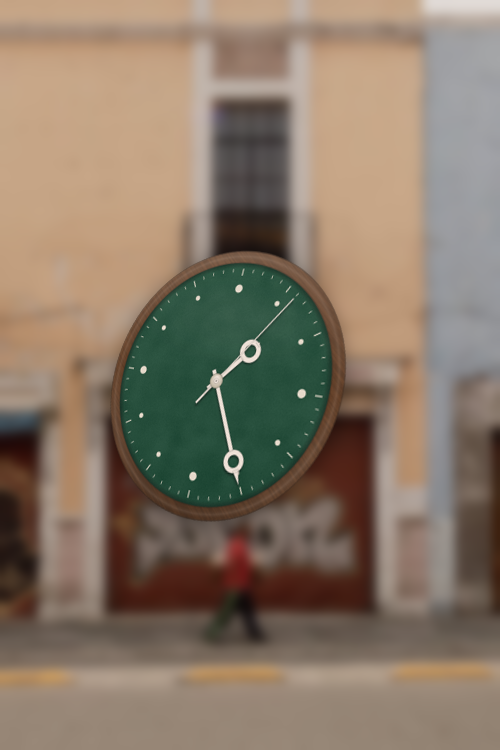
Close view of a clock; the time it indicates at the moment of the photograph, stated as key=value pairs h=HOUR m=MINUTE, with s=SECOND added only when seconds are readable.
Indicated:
h=1 m=25 s=6
